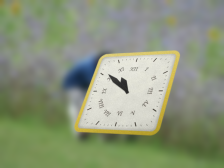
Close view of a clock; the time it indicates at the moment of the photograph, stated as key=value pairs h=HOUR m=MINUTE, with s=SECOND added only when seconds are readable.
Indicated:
h=10 m=51
